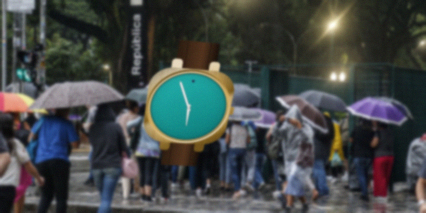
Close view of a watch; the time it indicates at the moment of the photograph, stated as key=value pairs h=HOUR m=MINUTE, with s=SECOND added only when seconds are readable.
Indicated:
h=5 m=56
